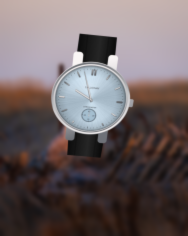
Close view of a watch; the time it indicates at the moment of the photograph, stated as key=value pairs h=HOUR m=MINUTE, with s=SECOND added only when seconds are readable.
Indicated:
h=9 m=57
